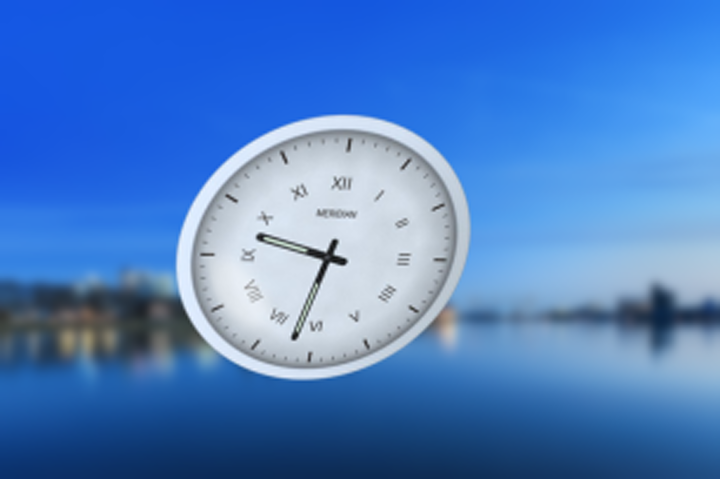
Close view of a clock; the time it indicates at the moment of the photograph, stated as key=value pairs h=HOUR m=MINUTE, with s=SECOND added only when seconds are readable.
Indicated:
h=9 m=32
